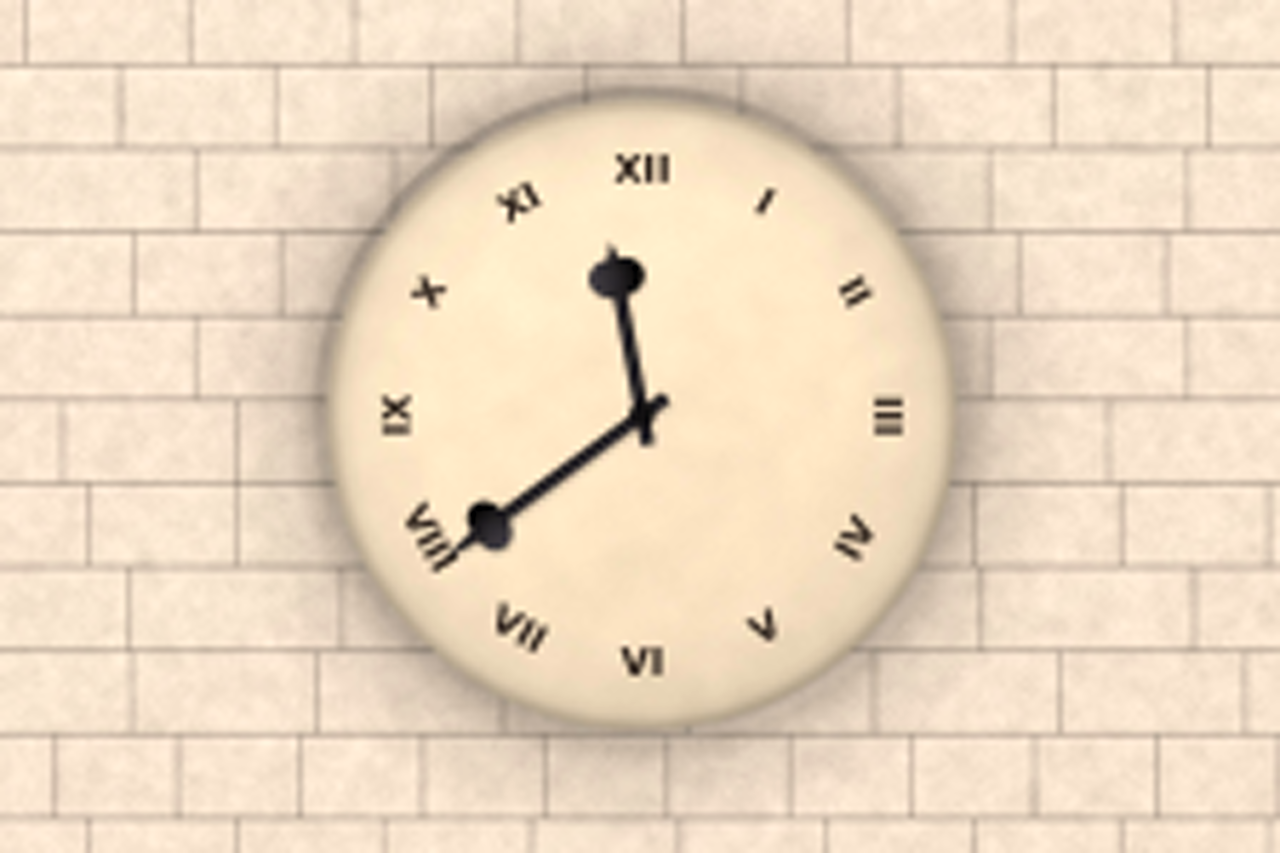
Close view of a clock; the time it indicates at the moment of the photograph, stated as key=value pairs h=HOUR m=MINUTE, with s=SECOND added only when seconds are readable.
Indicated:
h=11 m=39
